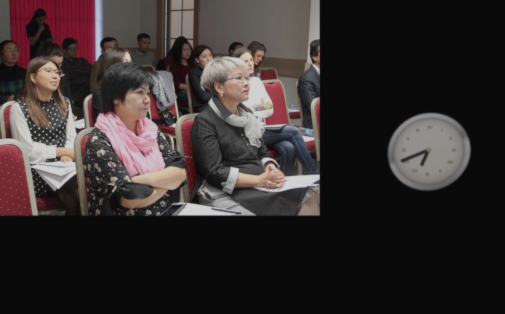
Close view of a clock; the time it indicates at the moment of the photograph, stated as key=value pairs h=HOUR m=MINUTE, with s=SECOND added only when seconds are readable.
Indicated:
h=6 m=41
